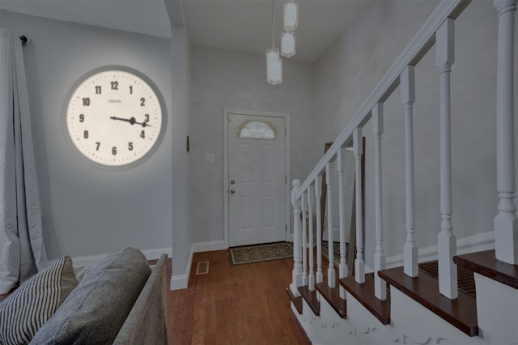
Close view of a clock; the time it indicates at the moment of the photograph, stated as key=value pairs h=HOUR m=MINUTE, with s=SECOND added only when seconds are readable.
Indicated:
h=3 m=17
